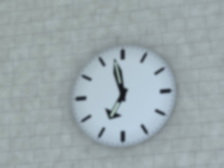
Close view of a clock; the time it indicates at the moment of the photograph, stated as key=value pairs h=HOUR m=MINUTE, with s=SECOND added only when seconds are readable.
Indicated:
h=6 m=58
